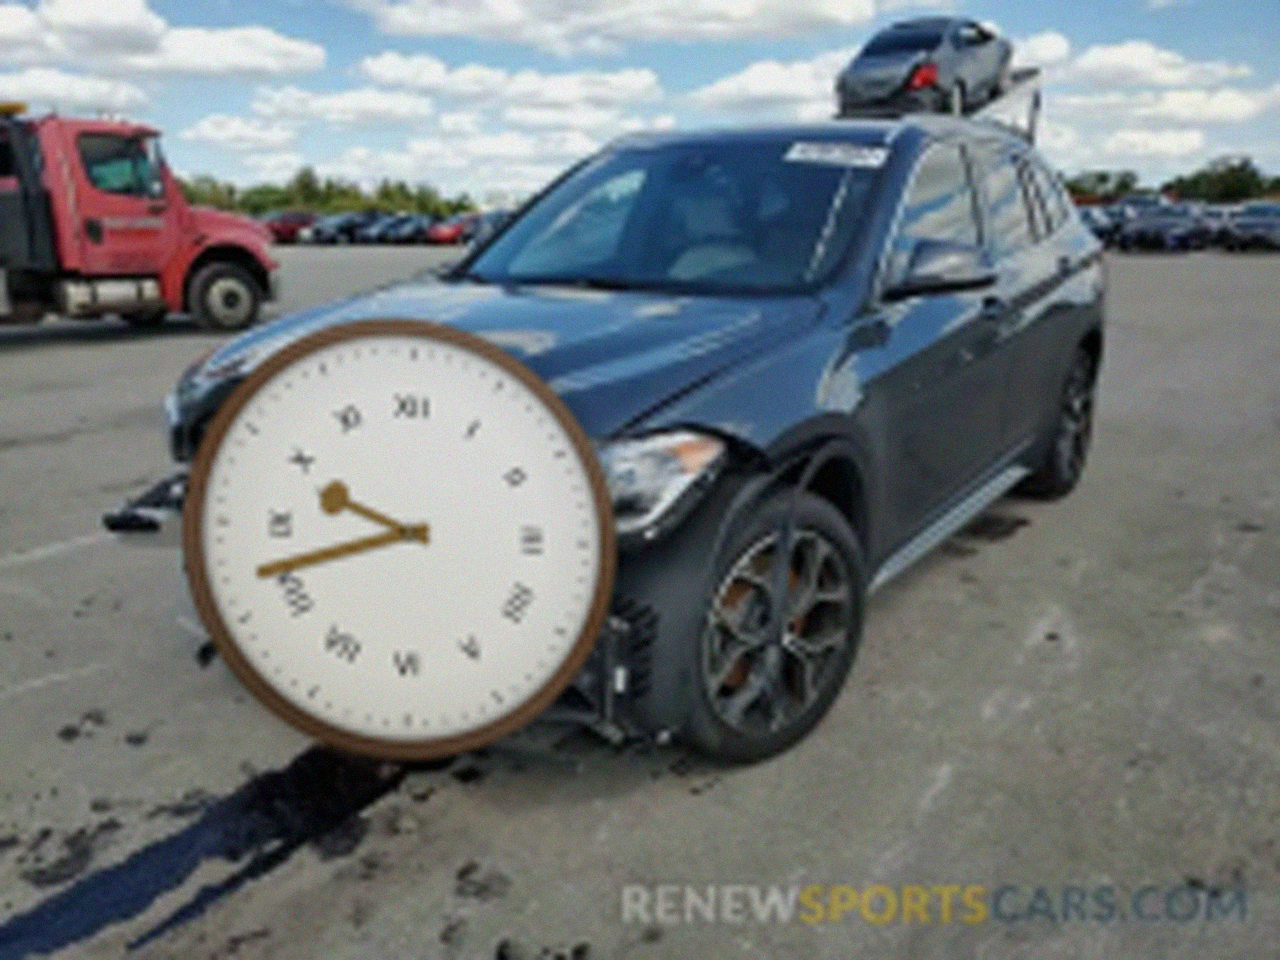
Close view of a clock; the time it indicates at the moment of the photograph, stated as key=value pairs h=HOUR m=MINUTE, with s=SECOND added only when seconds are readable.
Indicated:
h=9 m=42
